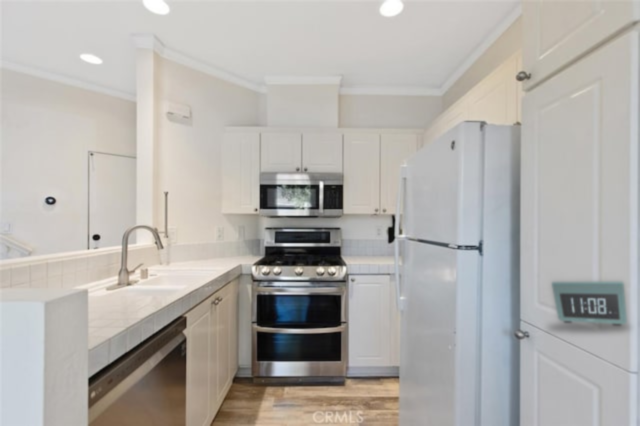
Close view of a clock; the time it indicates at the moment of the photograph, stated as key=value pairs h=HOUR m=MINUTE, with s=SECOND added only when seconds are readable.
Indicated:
h=11 m=8
